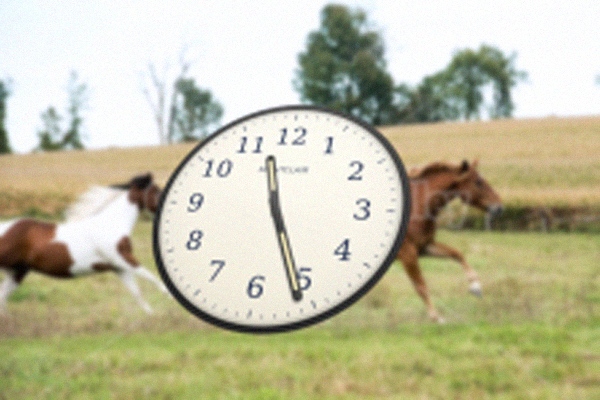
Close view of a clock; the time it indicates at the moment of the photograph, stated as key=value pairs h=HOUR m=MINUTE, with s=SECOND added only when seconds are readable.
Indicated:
h=11 m=26
